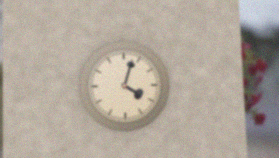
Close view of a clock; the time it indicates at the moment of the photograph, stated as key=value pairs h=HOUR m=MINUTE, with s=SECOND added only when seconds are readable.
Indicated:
h=4 m=3
